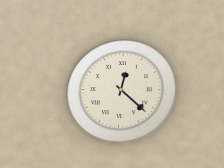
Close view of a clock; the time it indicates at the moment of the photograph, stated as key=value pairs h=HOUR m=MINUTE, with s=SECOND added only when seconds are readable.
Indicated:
h=12 m=22
